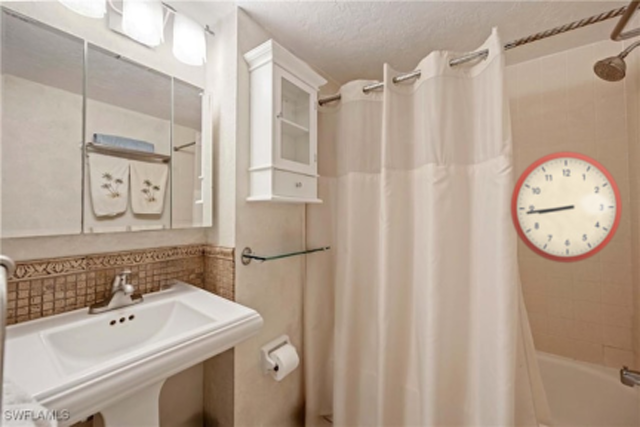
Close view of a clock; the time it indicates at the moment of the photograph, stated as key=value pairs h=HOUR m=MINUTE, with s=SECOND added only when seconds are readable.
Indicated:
h=8 m=44
